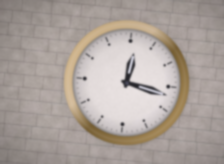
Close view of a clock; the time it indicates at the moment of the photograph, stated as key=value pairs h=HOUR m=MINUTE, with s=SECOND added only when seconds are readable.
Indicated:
h=12 m=17
